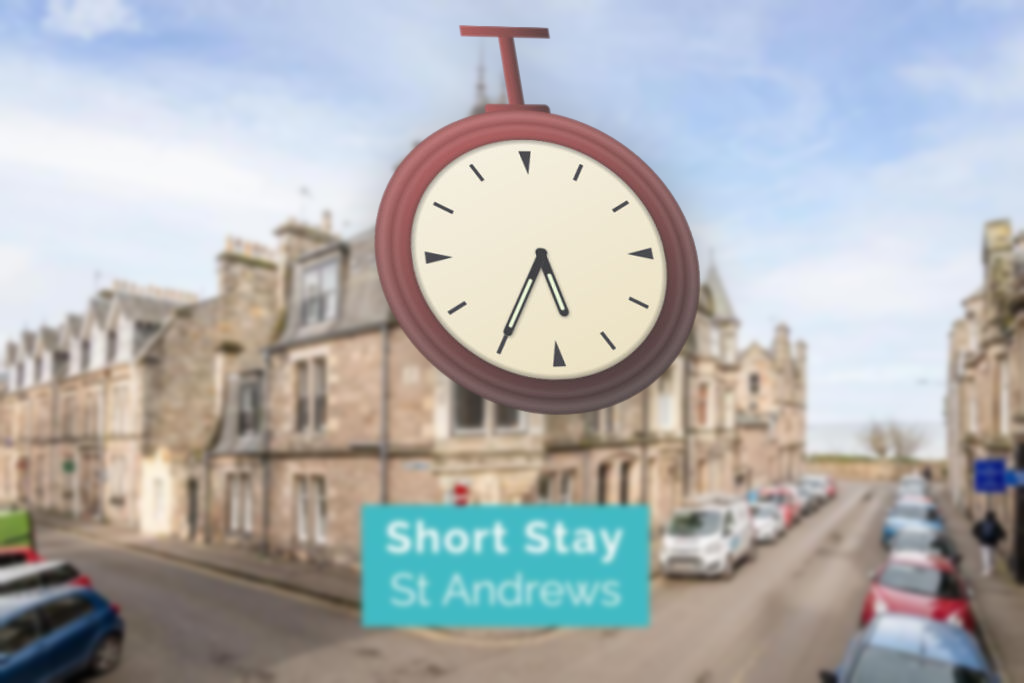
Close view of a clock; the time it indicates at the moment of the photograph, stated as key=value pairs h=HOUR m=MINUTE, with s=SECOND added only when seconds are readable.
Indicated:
h=5 m=35
